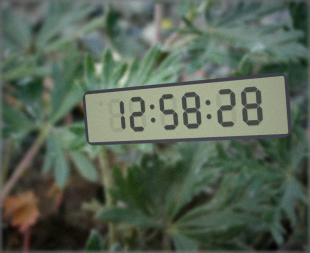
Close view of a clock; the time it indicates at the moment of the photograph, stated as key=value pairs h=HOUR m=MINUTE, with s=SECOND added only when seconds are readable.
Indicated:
h=12 m=58 s=28
